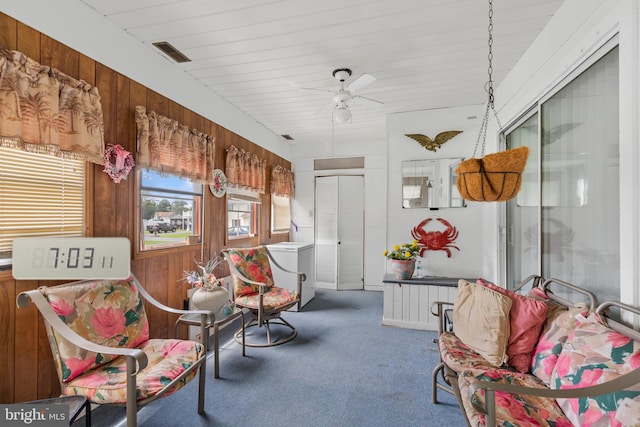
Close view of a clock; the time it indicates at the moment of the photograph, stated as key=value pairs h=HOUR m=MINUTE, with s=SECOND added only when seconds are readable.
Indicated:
h=7 m=3 s=11
